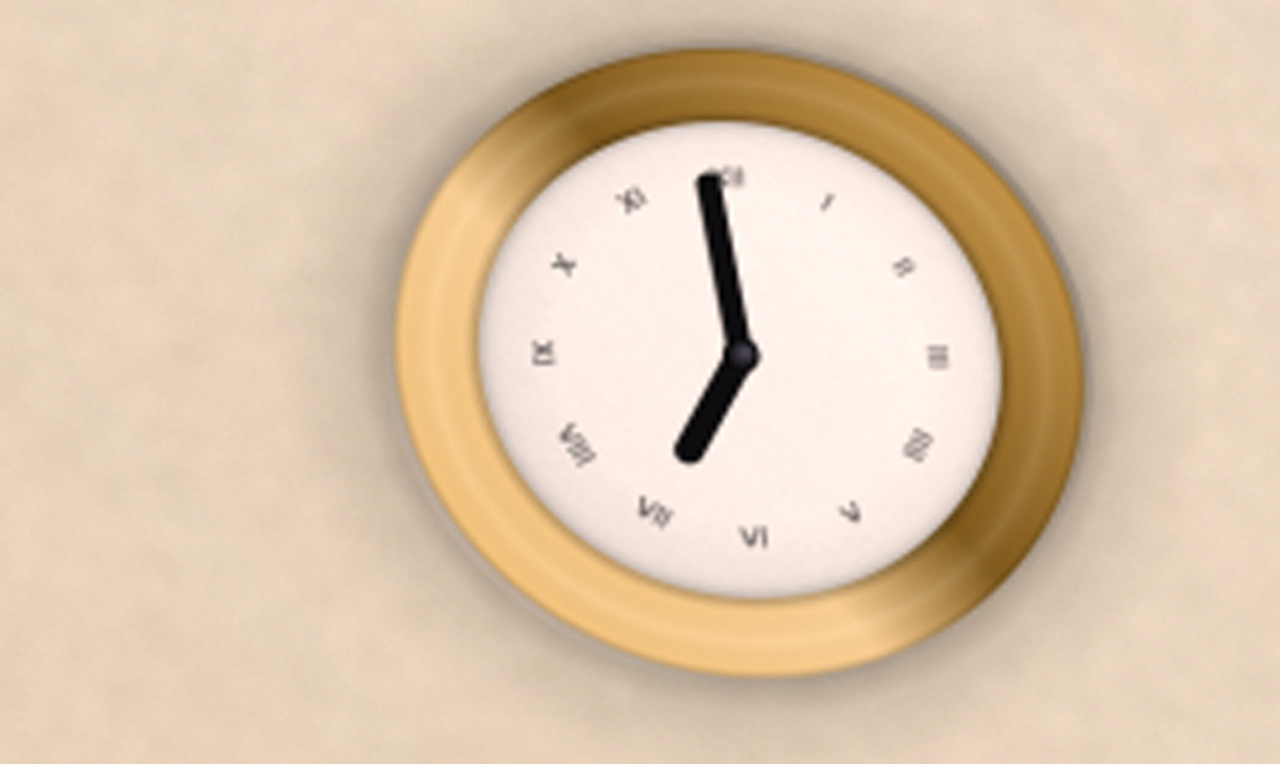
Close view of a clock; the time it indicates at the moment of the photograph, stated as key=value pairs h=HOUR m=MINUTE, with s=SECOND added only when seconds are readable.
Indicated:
h=6 m=59
